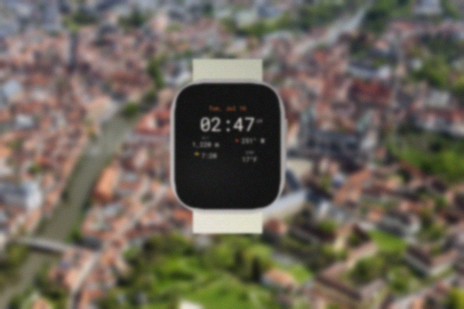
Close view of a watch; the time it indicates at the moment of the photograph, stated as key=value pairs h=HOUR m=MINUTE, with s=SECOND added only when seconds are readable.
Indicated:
h=2 m=47
